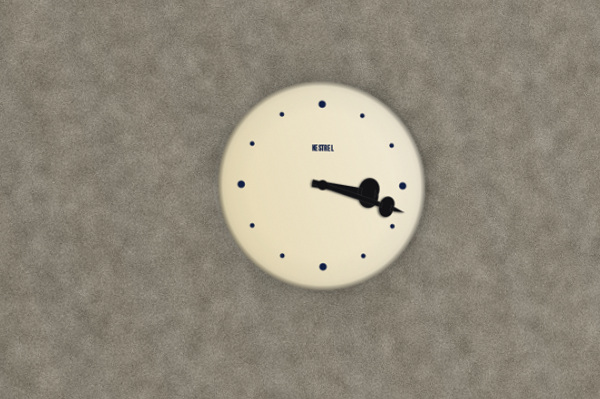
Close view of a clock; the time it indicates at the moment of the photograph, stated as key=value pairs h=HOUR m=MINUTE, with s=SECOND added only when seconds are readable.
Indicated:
h=3 m=18
